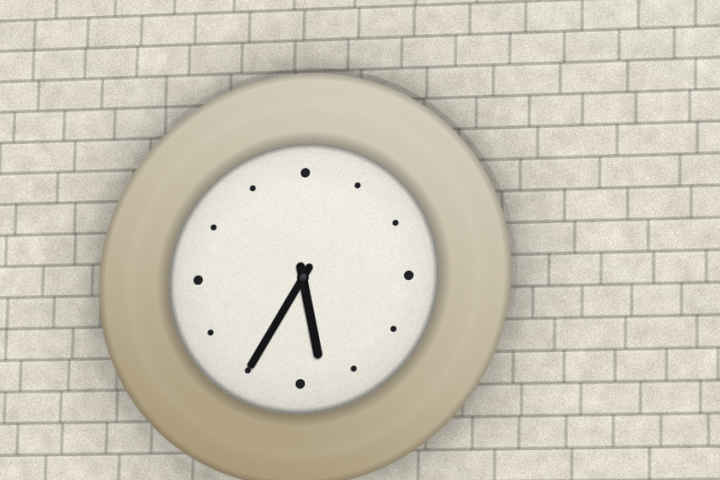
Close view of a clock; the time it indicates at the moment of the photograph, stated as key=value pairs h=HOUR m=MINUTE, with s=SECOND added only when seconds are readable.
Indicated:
h=5 m=35
